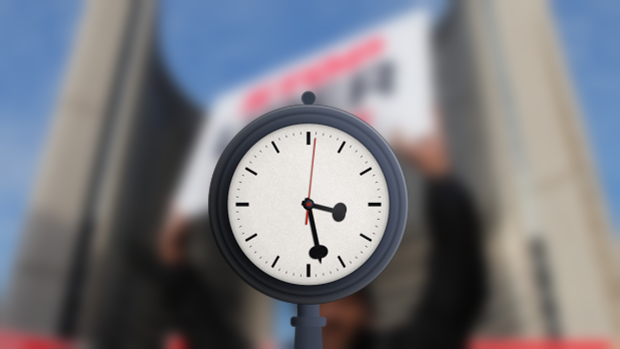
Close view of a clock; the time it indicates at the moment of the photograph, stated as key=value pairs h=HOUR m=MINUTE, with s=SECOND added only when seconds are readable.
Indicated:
h=3 m=28 s=1
